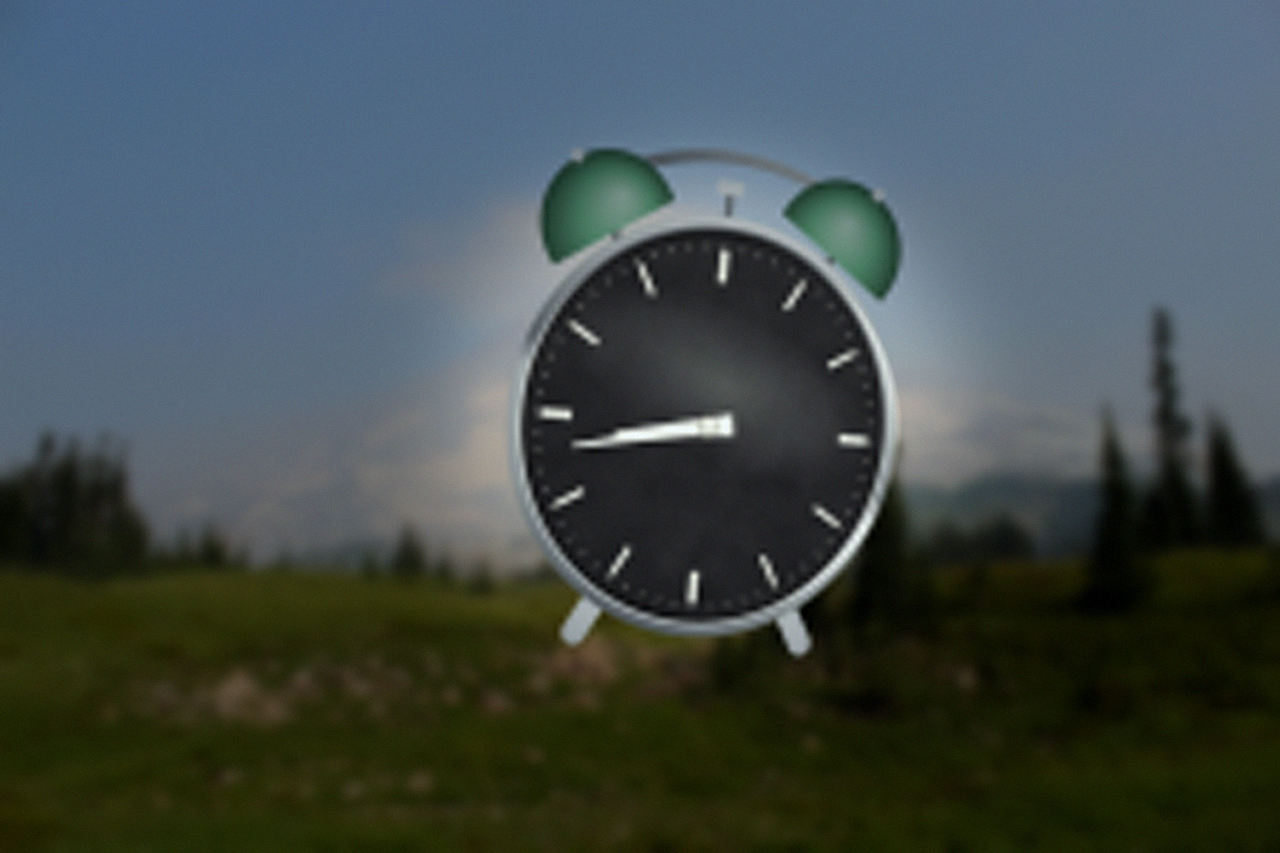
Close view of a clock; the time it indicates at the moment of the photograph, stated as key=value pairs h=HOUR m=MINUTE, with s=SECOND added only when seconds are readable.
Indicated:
h=8 m=43
